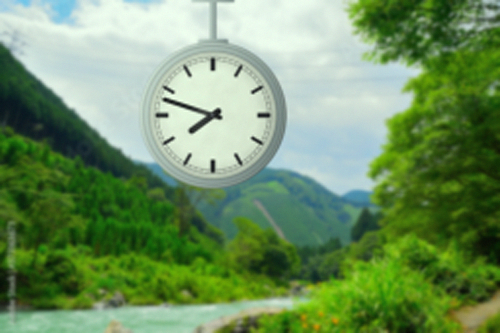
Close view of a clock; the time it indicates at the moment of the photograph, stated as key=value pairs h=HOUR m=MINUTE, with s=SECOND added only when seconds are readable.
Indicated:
h=7 m=48
